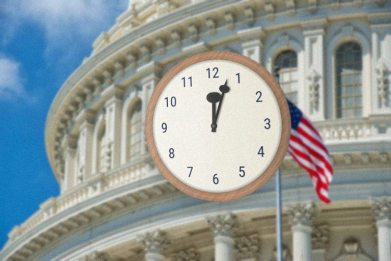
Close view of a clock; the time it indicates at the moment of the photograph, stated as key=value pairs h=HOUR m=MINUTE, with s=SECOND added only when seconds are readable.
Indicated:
h=12 m=3
